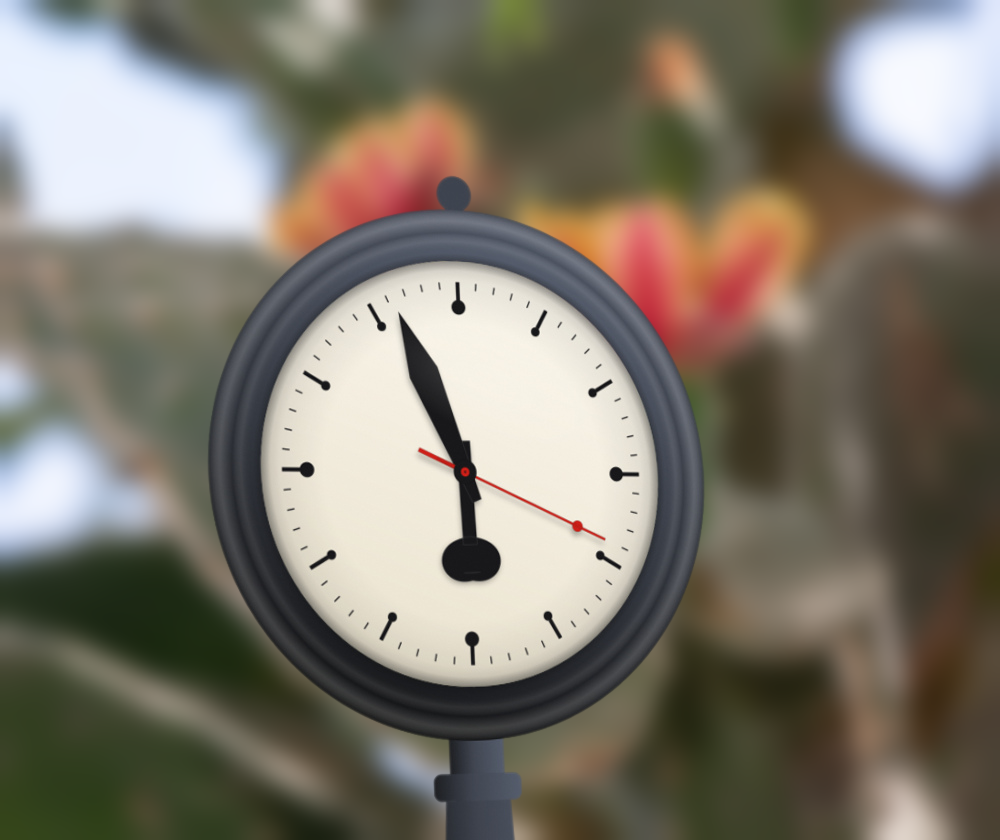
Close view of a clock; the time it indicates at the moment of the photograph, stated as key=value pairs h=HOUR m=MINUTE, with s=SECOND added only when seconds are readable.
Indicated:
h=5 m=56 s=19
